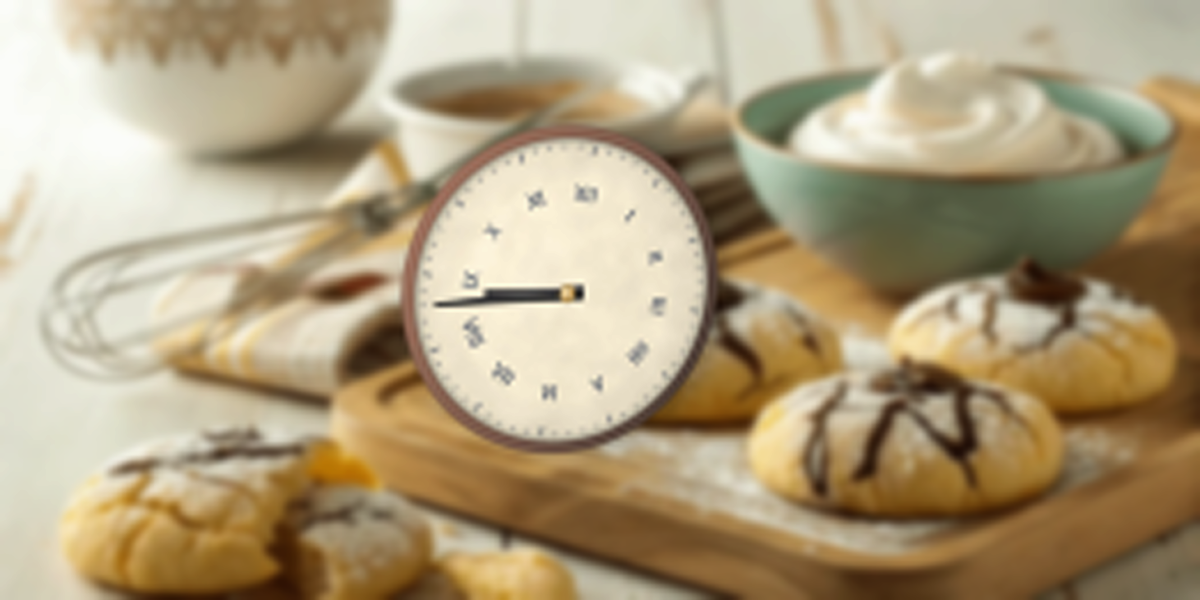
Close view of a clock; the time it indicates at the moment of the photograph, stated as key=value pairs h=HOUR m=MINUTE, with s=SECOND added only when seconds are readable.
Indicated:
h=8 m=43
